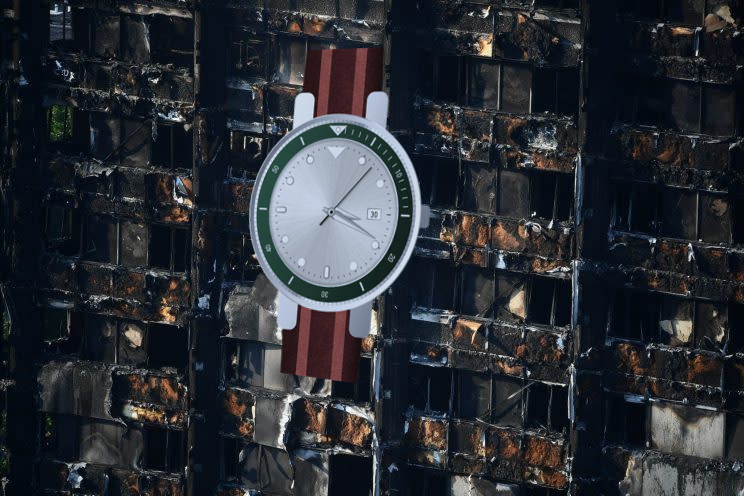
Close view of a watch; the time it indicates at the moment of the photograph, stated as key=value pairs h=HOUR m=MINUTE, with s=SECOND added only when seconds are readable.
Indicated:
h=3 m=19 s=7
